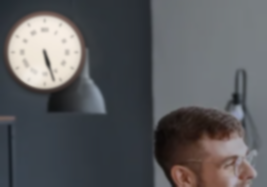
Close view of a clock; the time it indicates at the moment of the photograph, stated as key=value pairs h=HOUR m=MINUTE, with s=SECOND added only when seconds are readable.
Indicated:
h=5 m=27
